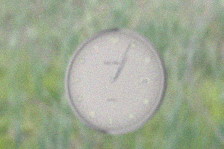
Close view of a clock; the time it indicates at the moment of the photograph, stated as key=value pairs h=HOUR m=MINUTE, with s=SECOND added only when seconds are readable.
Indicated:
h=1 m=4
